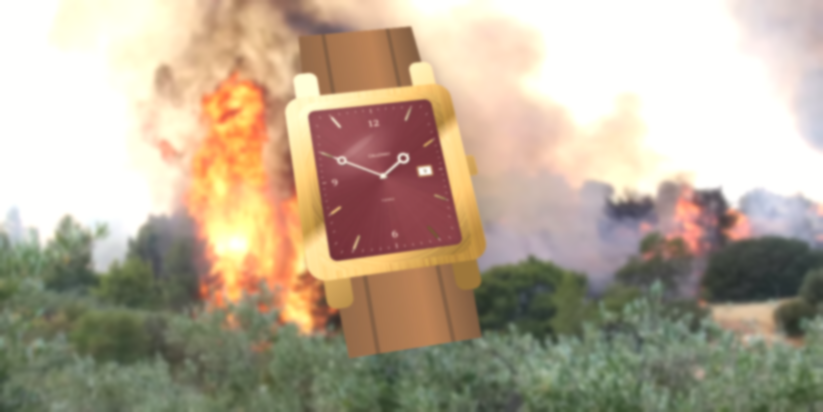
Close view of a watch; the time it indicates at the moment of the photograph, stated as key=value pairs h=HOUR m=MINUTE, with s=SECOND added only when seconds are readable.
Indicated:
h=1 m=50
